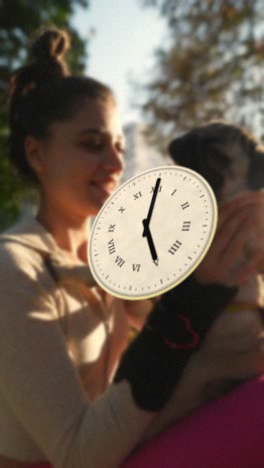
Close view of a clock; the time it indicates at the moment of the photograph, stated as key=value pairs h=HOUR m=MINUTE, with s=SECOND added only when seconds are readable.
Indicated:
h=5 m=0
